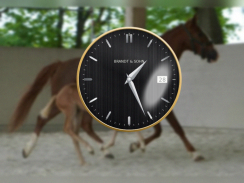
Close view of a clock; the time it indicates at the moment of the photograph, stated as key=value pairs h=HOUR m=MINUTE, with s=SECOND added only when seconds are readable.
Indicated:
h=1 m=26
